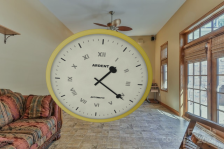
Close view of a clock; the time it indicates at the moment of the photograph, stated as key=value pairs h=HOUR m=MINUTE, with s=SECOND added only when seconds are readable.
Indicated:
h=1 m=21
